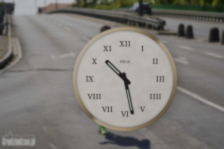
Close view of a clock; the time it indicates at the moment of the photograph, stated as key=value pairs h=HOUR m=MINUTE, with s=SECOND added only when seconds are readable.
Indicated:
h=10 m=28
